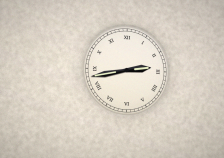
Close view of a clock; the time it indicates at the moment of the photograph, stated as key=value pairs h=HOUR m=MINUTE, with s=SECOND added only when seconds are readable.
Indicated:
h=2 m=43
